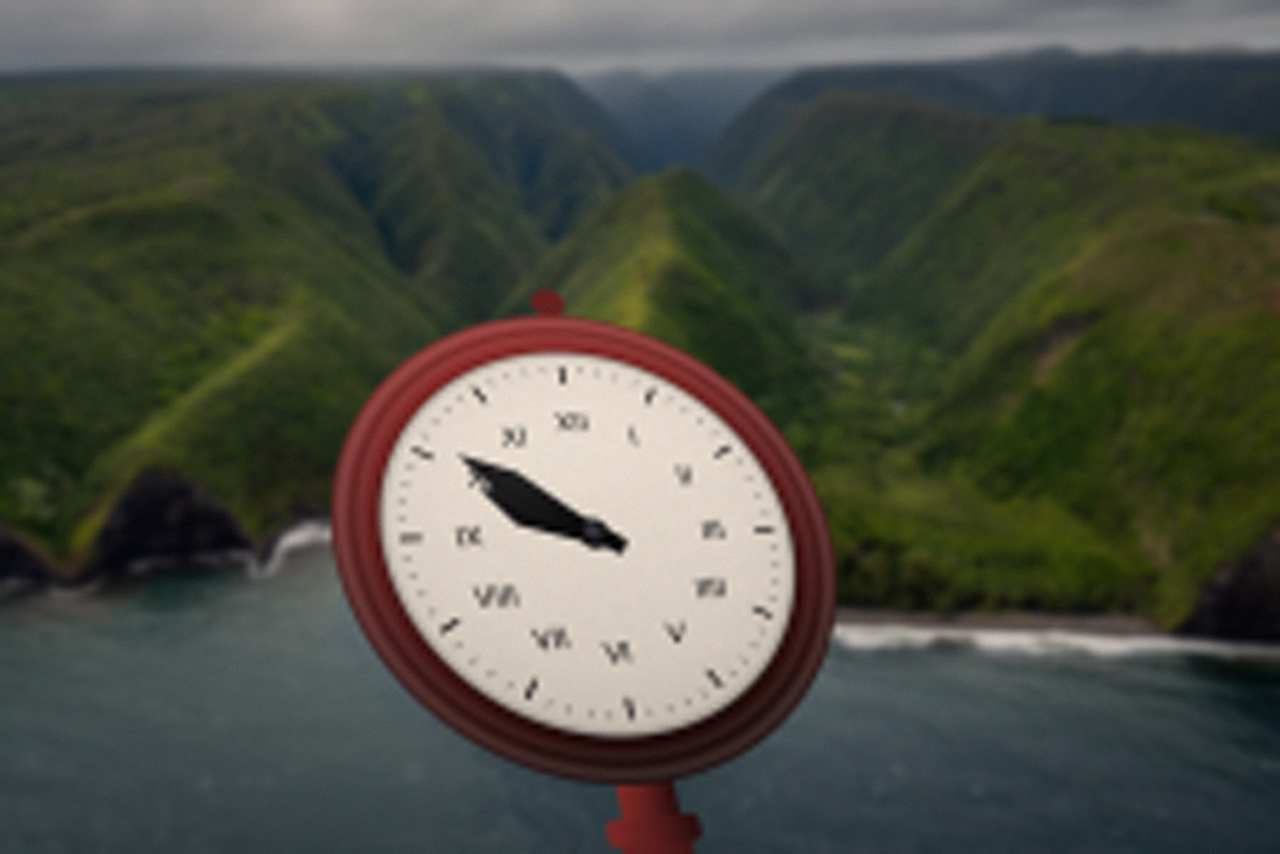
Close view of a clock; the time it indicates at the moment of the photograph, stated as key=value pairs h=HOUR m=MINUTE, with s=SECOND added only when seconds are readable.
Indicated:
h=9 m=51
